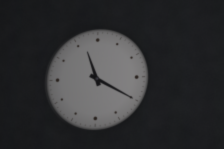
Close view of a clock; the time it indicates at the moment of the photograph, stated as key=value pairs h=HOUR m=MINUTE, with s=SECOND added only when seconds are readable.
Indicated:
h=11 m=20
